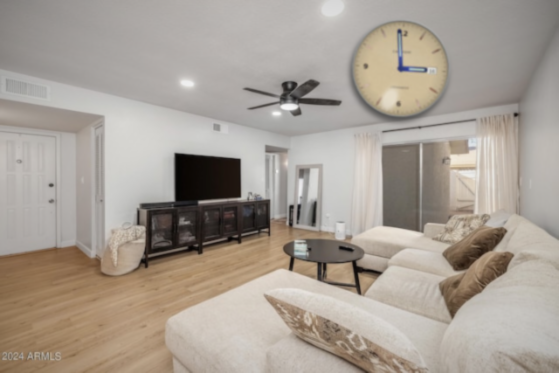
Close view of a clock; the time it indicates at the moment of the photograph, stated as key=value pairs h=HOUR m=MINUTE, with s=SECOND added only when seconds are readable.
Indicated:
h=2 m=59
